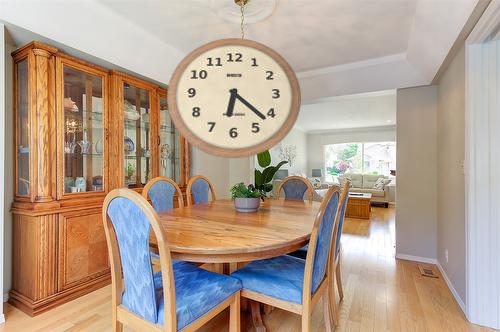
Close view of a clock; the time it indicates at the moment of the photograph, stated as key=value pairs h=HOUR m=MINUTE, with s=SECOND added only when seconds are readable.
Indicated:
h=6 m=22
